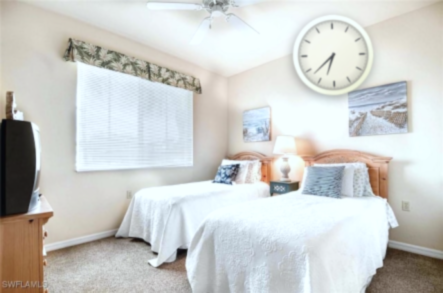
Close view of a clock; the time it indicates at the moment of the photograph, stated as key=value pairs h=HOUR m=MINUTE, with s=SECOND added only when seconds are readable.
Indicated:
h=6 m=38
